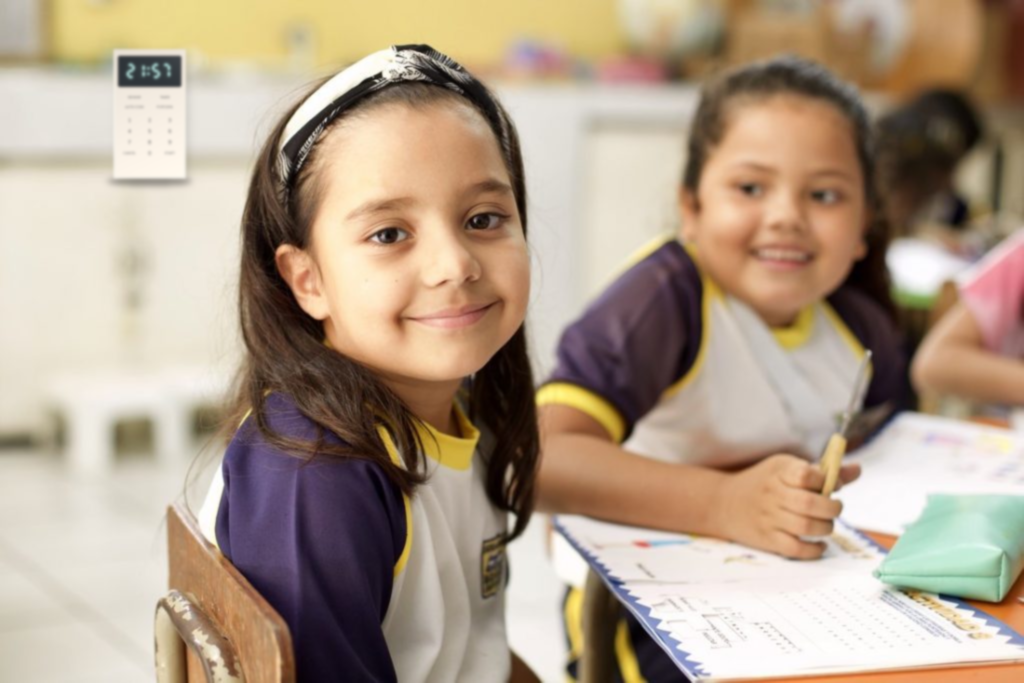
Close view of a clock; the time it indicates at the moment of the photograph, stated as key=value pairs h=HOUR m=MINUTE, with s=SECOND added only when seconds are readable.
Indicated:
h=21 m=57
